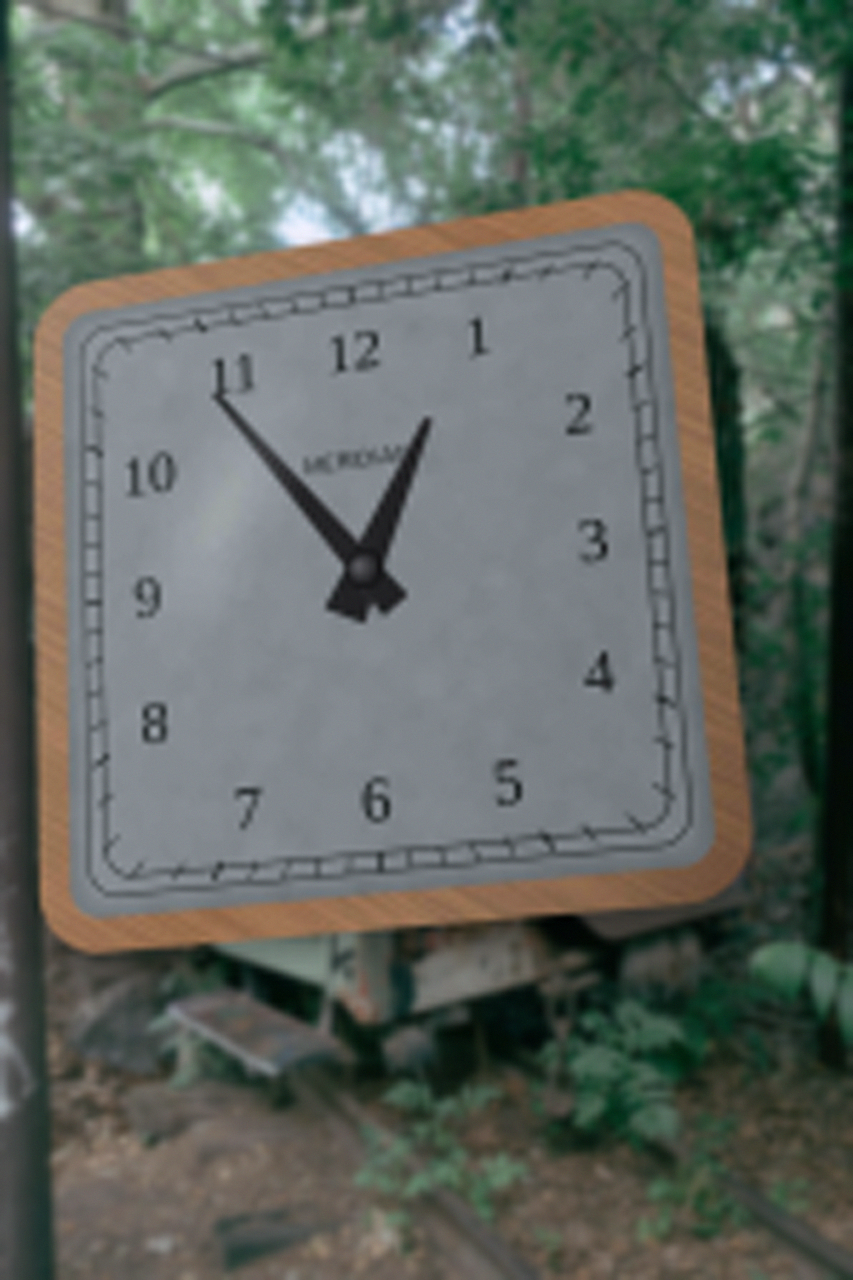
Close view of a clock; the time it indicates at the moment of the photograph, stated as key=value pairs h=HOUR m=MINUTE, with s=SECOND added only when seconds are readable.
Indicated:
h=12 m=54
